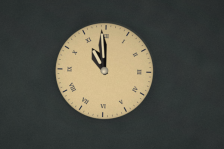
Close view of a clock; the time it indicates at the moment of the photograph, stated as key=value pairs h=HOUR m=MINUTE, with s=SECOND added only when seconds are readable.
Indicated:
h=10 m=59
